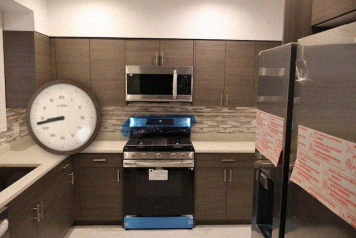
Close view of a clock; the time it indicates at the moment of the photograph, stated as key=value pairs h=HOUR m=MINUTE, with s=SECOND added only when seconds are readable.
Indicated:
h=8 m=43
